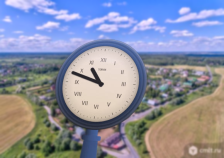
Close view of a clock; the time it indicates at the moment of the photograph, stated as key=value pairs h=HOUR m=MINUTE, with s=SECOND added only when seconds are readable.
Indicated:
h=10 m=48
